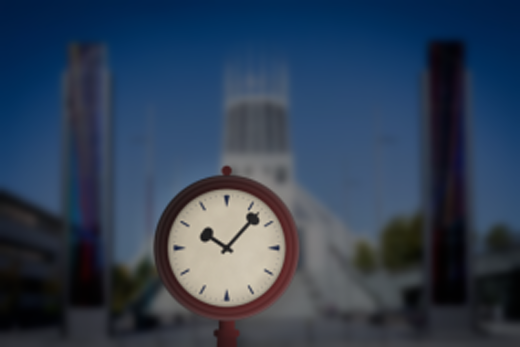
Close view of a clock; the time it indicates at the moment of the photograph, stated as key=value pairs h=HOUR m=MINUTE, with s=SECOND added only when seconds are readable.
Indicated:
h=10 m=7
